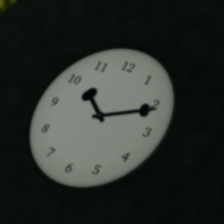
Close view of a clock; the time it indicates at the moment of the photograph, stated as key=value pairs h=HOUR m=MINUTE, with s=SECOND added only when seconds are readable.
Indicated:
h=10 m=11
